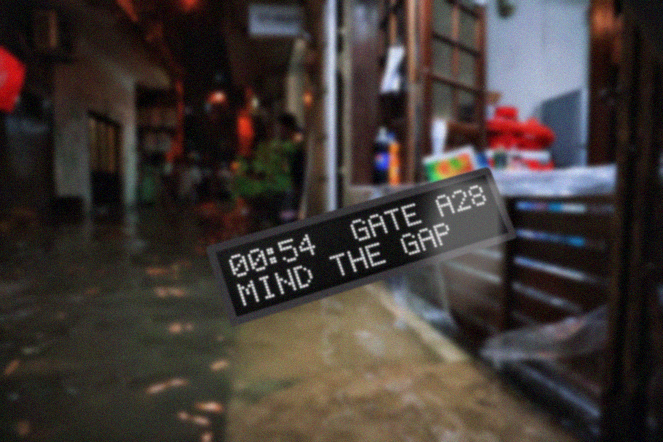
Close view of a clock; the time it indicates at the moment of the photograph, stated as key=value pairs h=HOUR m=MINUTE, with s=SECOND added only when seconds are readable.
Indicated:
h=0 m=54
